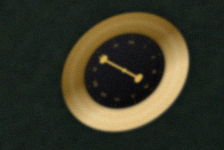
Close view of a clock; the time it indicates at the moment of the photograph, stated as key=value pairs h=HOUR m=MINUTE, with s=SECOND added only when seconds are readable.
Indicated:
h=3 m=49
